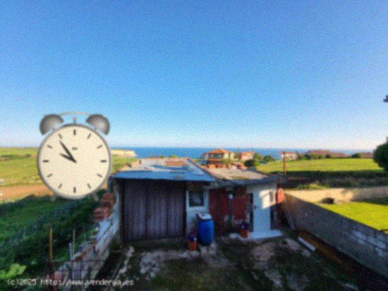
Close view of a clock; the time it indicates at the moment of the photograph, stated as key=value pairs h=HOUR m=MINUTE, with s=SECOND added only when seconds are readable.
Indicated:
h=9 m=54
